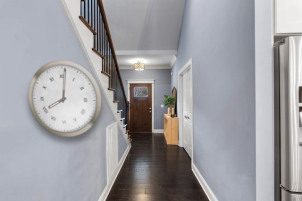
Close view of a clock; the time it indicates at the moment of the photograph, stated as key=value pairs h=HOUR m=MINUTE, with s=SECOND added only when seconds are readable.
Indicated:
h=8 m=1
